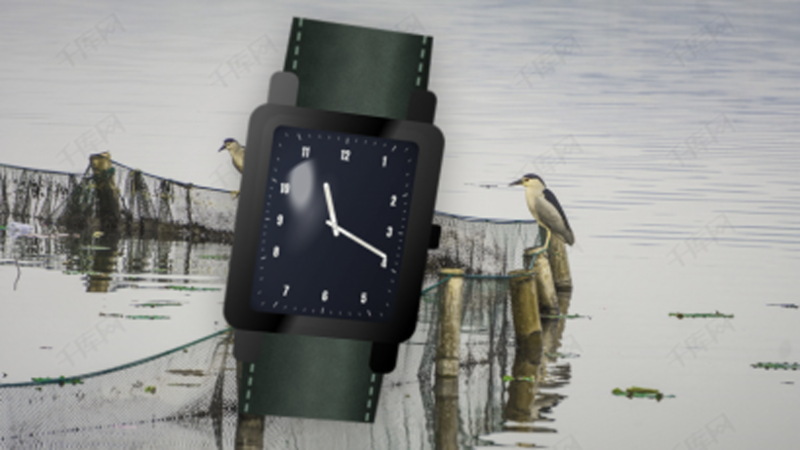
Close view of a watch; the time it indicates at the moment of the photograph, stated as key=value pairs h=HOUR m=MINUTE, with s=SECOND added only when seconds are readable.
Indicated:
h=11 m=19
